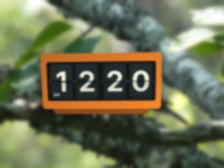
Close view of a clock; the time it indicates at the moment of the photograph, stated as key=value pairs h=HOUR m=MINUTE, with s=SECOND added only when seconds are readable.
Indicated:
h=12 m=20
